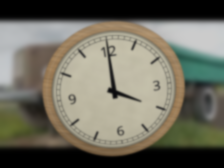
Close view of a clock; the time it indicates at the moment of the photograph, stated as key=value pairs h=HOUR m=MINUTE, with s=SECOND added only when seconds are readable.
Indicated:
h=4 m=0
